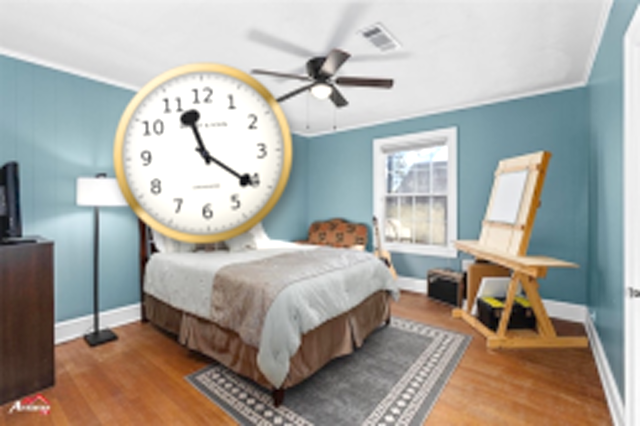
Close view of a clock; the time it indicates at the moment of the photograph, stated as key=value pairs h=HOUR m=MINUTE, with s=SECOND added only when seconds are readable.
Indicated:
h=11 m=21
